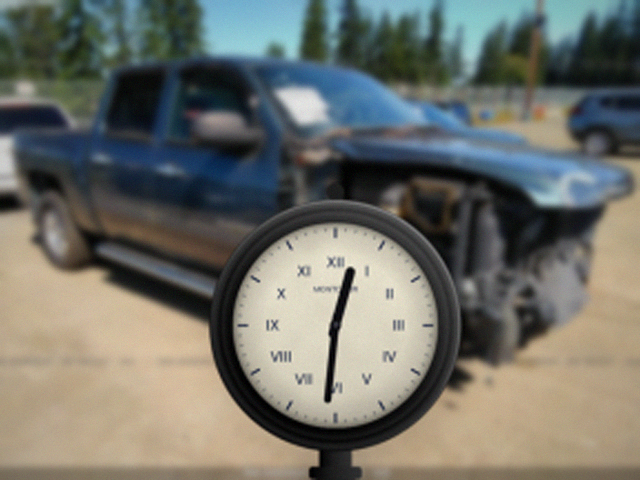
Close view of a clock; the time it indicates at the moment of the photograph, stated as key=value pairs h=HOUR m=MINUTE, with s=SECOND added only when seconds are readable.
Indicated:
h=12 m=31
